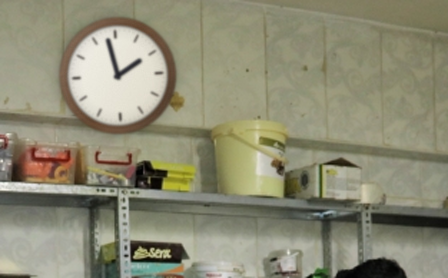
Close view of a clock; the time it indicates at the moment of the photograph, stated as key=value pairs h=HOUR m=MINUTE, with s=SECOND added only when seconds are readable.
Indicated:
h=1 m=58
